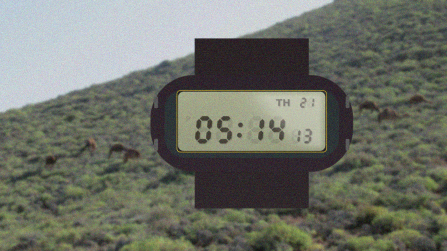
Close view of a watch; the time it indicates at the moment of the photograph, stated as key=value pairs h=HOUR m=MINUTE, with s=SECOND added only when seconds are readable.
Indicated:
h=5 m=14 s=13
